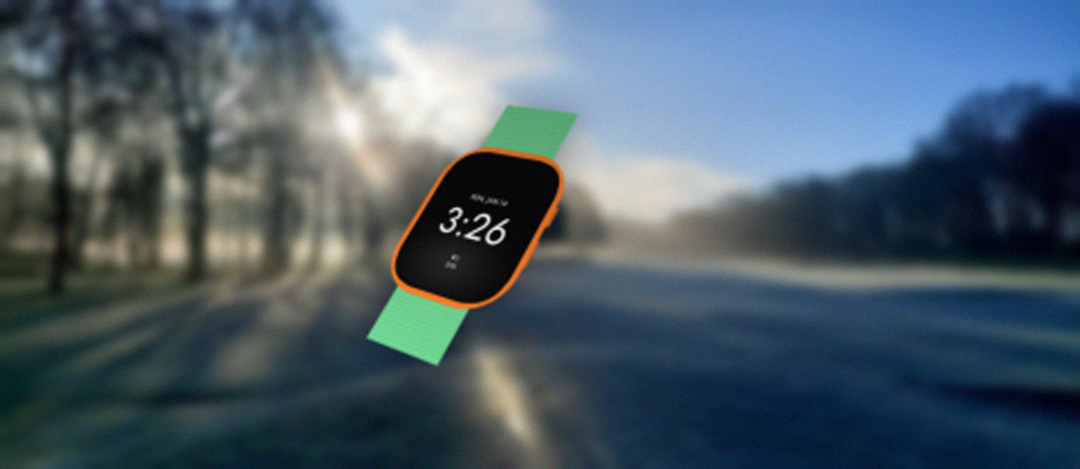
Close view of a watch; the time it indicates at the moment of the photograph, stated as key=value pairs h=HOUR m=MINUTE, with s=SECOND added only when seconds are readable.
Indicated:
h=3 m=26
